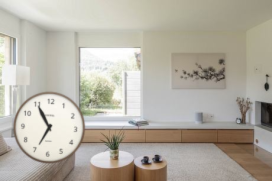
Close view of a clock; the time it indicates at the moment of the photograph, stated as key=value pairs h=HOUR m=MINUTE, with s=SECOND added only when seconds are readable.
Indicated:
h=6 m=55
